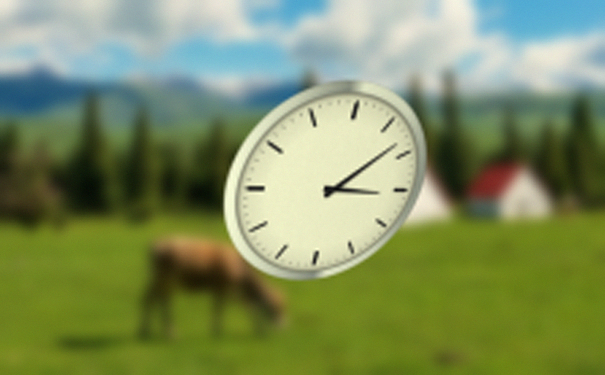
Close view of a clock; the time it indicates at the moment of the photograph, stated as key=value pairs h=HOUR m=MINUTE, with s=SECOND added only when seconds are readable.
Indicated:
h=3 m=8
